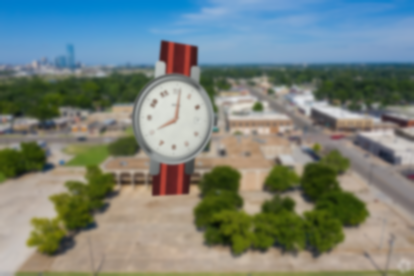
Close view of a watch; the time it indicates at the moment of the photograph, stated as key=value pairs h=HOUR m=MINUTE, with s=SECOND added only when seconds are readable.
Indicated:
h=8 m=1
